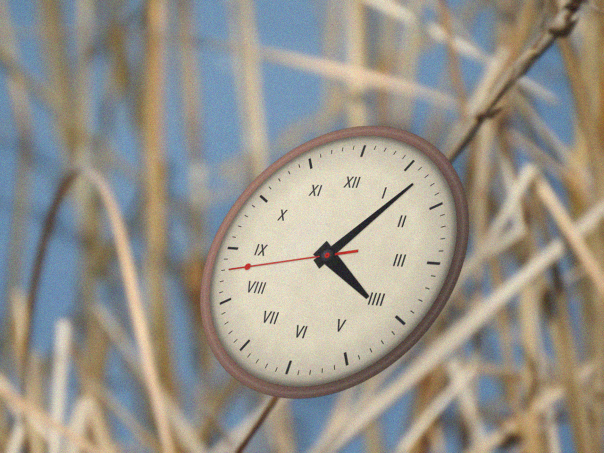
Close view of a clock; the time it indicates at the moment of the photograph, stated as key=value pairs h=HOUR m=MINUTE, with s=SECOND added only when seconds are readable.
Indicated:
h=4 m=6 s=43
